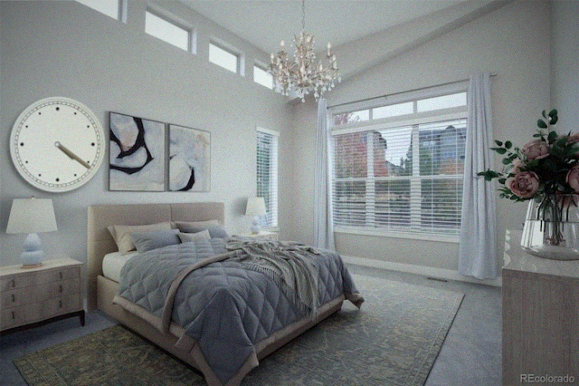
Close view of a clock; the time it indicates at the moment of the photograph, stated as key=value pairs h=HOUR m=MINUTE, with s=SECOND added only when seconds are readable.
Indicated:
h=4 m=21
